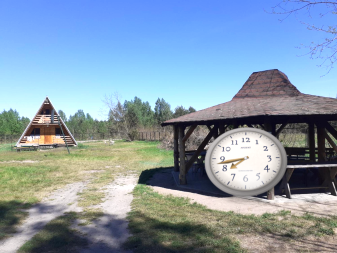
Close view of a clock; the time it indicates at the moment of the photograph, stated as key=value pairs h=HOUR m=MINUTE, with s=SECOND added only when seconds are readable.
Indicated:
h=7 m=43
